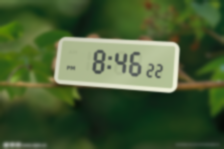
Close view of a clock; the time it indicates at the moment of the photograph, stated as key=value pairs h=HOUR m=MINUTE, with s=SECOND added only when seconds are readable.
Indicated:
h=8 m=46 s=22
